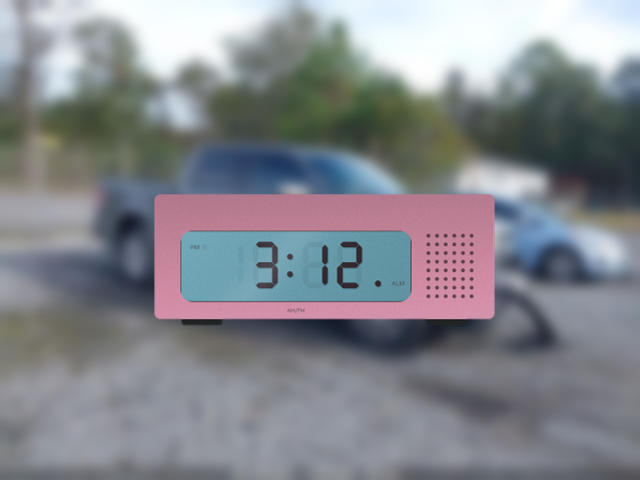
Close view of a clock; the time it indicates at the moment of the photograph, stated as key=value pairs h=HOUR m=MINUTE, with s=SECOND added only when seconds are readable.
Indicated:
h=3 m=12
